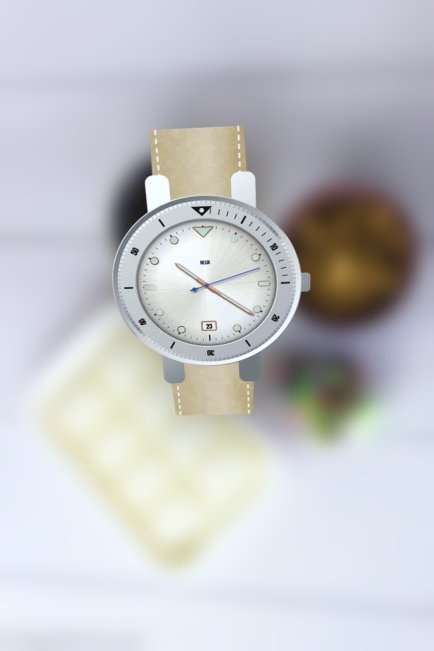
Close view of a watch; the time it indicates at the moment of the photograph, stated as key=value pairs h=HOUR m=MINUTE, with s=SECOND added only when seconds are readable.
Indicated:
h=10 m=21 s=12
